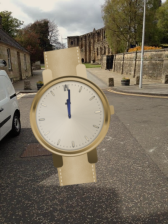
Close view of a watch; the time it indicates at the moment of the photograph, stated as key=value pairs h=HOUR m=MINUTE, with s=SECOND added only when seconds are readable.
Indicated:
h=12 m=1
